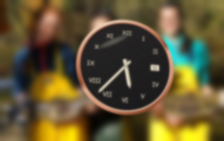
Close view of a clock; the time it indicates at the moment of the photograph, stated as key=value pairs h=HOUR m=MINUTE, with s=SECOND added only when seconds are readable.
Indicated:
h=5 m=37
